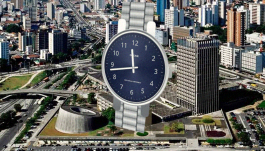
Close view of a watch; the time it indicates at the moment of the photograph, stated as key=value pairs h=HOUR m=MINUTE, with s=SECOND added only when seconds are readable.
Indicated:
h=11 m=43
